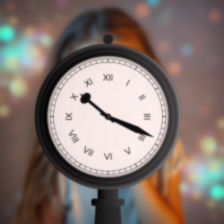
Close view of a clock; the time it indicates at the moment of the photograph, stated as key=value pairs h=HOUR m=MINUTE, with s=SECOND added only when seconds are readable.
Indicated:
h=10 m=19
